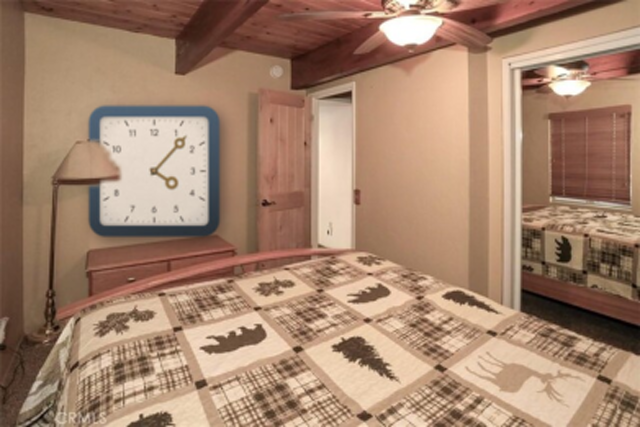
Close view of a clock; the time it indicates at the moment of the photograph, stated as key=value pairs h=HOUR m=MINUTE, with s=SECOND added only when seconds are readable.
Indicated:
h=4 m=7
